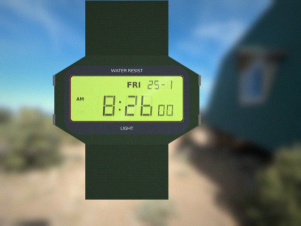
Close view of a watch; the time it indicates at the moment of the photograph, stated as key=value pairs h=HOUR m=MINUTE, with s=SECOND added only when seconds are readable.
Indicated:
h=8 m=26 s=0
